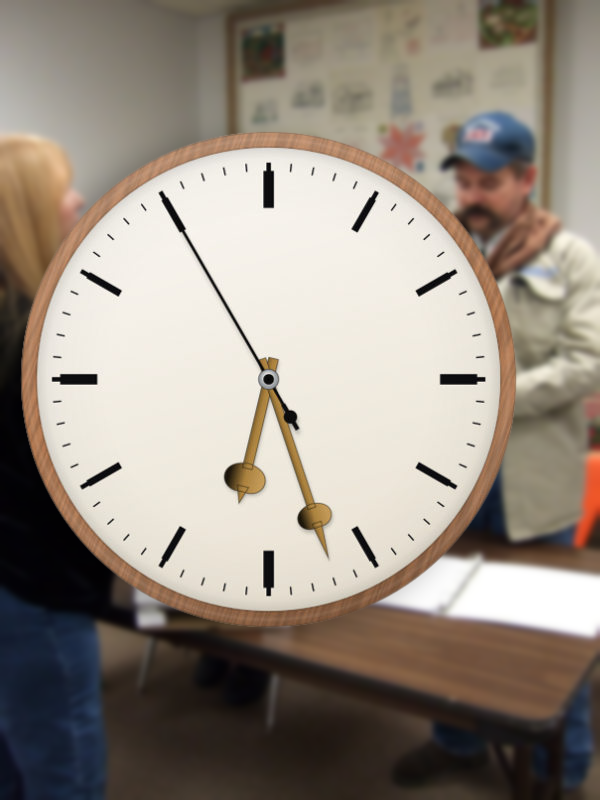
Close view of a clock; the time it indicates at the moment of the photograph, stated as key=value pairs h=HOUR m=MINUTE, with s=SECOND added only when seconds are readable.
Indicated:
h=6 m=26 s=55
